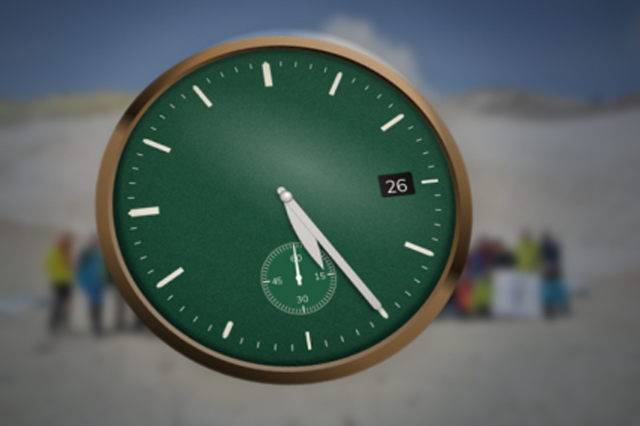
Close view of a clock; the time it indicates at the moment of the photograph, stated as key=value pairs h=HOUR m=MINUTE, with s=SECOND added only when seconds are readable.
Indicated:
h=5 m=25
